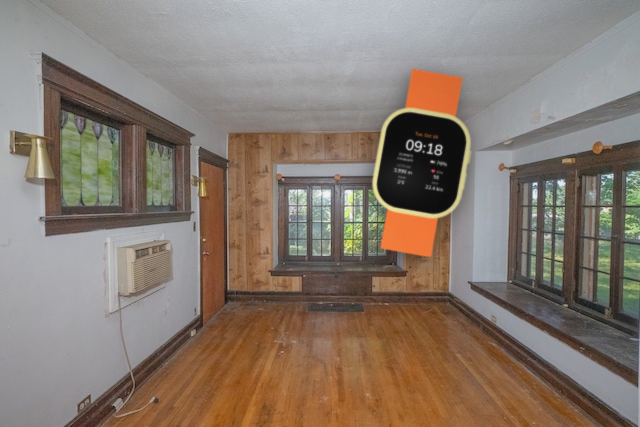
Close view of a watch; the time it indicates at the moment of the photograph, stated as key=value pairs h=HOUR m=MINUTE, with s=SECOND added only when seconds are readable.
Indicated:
h=9 m=18
